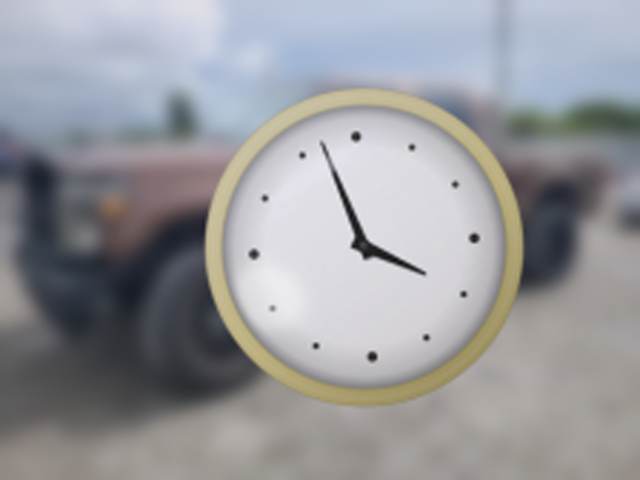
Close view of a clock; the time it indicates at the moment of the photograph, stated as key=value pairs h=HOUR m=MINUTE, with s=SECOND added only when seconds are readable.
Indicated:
h=3 m=57
